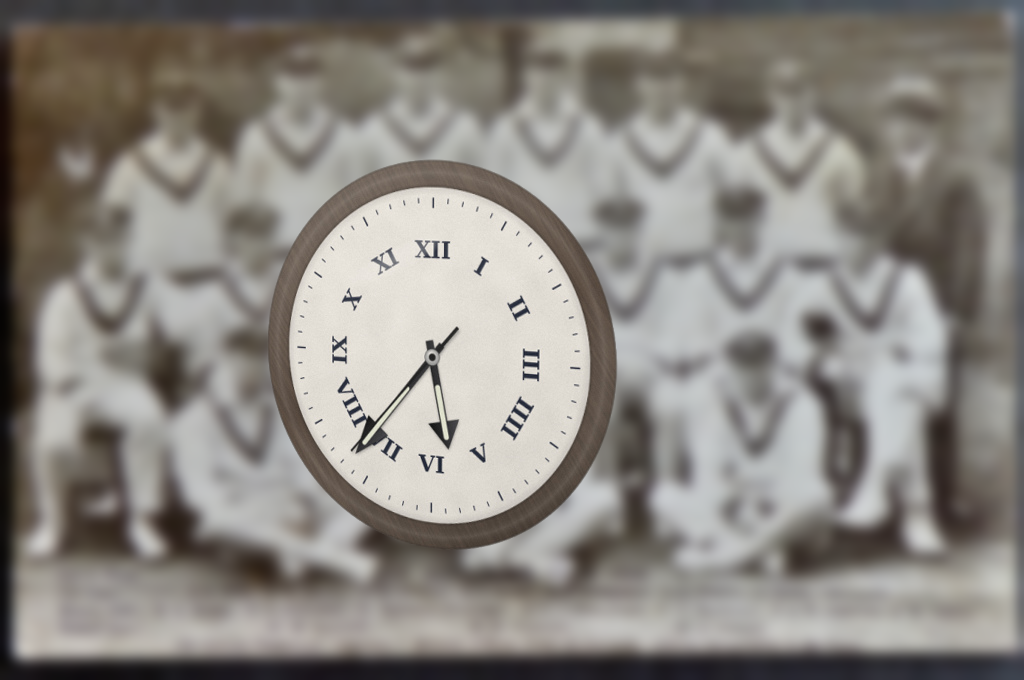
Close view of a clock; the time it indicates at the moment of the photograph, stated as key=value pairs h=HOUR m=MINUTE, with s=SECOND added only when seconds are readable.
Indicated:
h=5 m=36 s=37
